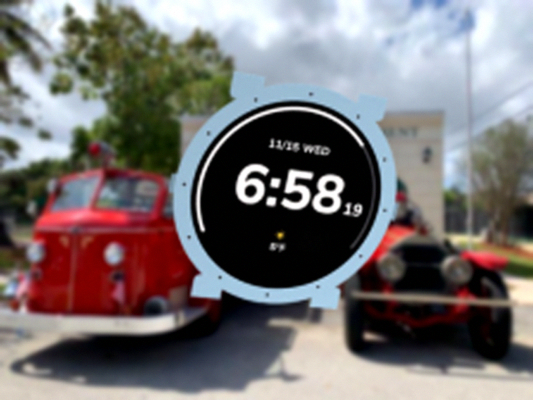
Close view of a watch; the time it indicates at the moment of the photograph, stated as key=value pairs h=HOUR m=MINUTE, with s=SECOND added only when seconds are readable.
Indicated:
h=6 m=58
